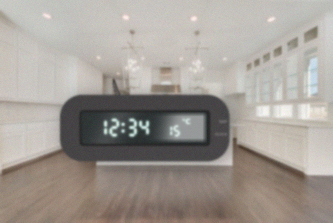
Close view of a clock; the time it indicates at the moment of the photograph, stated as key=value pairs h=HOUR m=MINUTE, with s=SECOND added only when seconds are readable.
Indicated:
h=12 m=34
